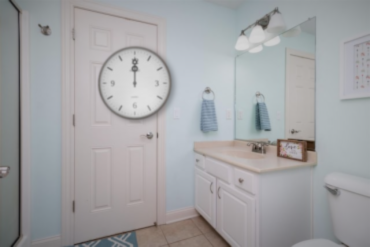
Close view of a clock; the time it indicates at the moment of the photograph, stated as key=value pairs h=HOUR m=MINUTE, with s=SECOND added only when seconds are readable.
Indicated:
h=12 m=0
